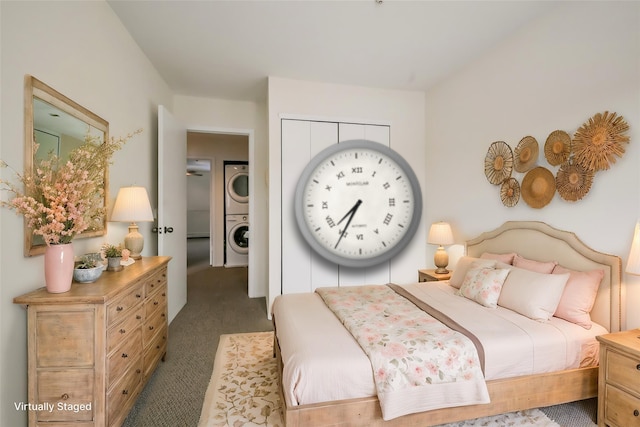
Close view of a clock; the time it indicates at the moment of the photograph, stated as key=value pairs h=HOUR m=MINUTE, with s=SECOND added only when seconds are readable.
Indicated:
h=7 m=35
